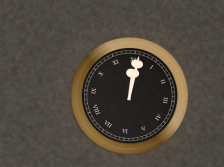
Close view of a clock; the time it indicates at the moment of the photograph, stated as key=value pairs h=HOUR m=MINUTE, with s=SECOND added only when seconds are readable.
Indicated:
h=12 m=1
